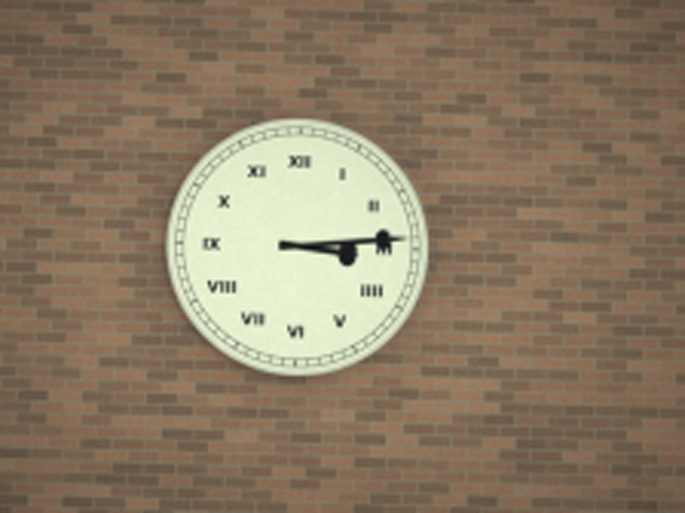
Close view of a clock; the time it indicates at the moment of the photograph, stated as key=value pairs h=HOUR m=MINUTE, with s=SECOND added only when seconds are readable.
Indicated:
h=3 m=14
